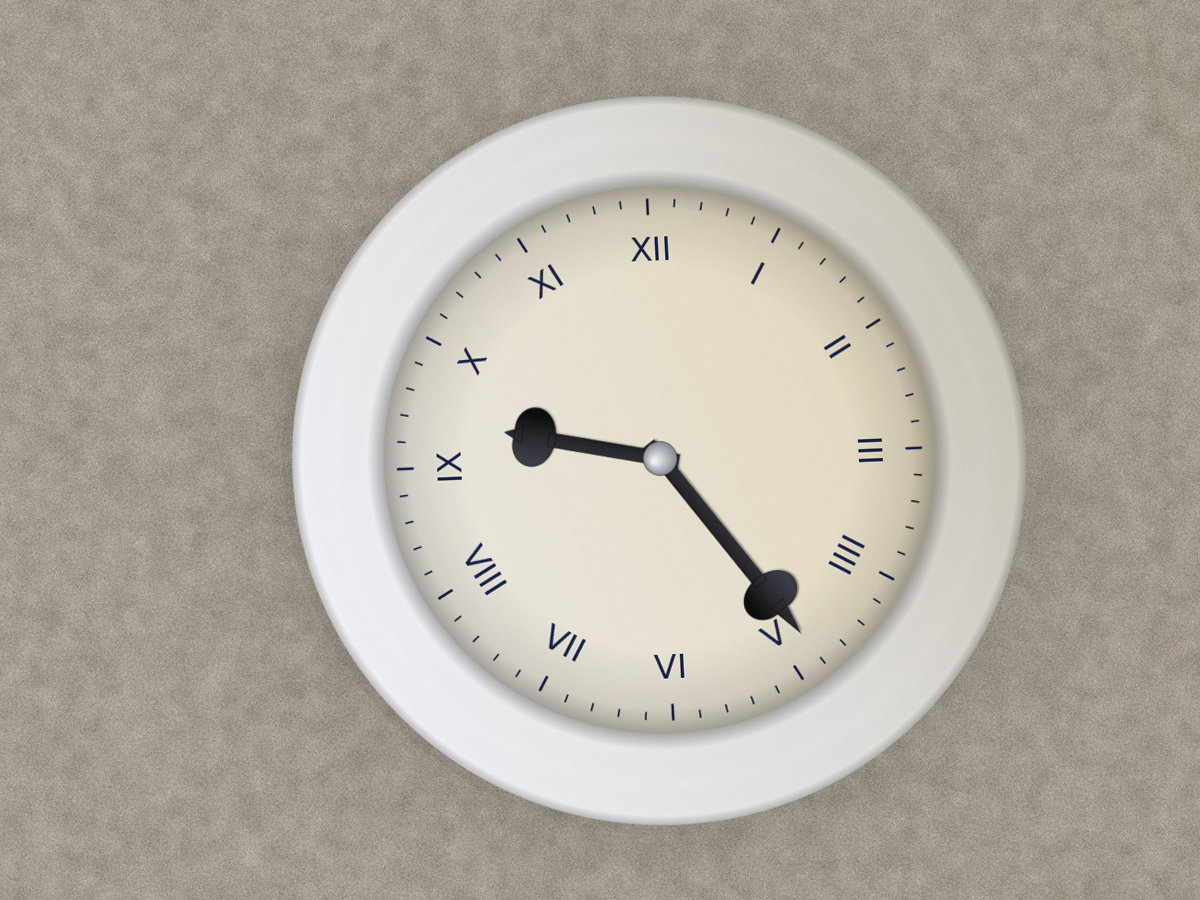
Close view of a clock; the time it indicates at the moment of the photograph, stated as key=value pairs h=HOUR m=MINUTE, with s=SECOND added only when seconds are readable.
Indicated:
h=9 m=24
